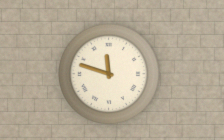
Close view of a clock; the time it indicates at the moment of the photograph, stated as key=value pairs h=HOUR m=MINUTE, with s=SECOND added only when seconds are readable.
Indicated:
h=11 m=48
